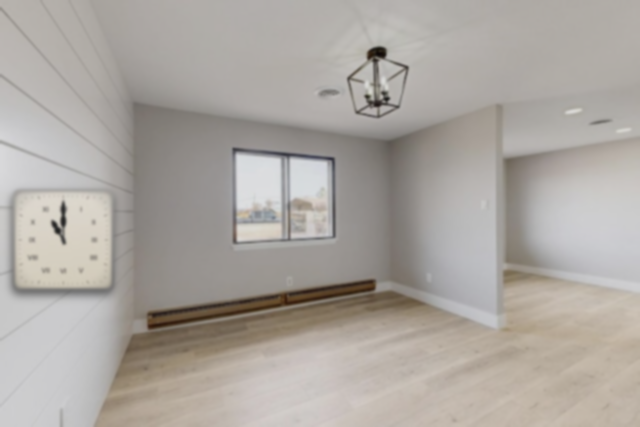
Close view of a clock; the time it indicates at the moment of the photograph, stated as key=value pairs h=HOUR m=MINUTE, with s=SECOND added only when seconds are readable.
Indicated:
h=11 m=0
